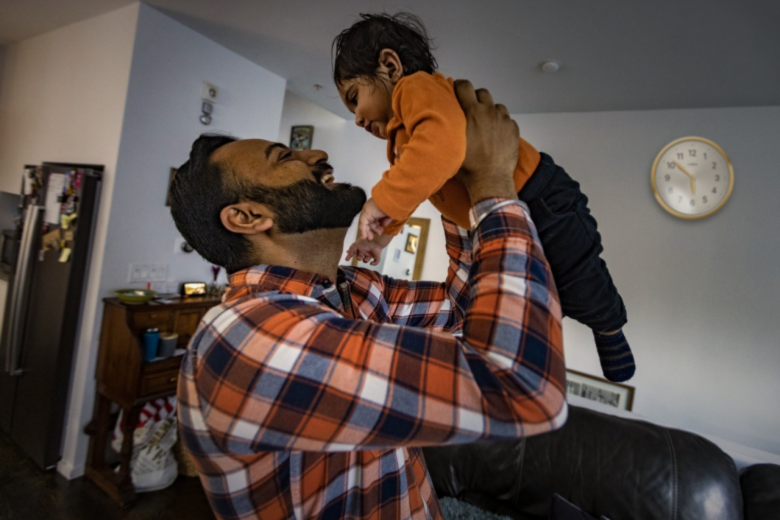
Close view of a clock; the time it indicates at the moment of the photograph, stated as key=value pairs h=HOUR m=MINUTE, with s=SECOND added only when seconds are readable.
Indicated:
h=5 m=52
